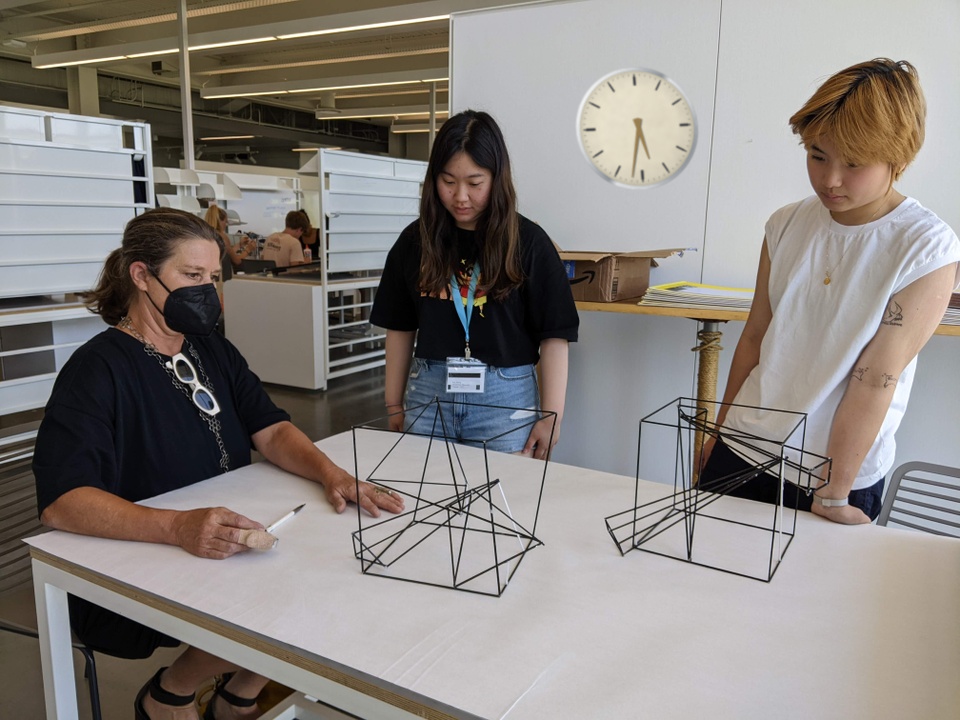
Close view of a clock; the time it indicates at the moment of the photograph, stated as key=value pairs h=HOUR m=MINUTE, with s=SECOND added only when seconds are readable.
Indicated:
h=5 m=32
